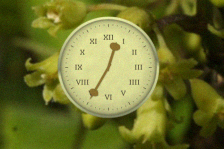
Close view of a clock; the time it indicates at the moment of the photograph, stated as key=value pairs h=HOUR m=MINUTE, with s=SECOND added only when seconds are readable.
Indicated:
h=12 m=35
